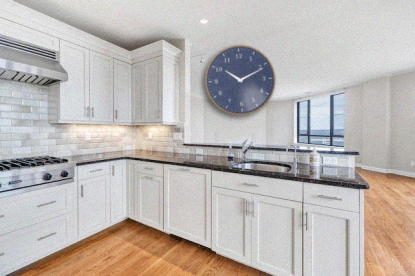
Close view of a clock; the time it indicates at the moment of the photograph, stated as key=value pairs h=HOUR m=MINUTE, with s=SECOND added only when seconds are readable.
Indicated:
h=10 m=11
